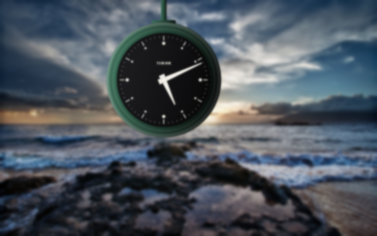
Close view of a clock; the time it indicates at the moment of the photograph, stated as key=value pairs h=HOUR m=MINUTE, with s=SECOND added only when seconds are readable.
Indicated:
h=5 m=11
